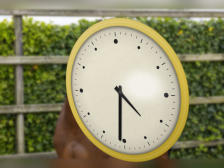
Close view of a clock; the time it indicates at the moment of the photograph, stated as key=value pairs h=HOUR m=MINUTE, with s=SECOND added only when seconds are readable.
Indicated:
h=4 m=31
